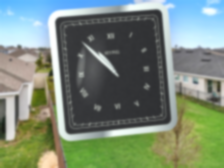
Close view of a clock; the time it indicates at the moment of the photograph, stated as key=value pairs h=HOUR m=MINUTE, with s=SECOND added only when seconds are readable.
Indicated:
h=10 m=53
